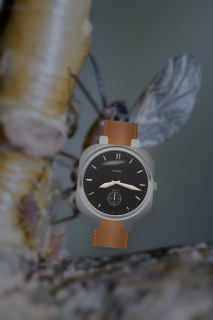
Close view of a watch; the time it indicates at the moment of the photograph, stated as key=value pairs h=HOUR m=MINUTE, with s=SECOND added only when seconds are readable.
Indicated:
h=8 m=17
